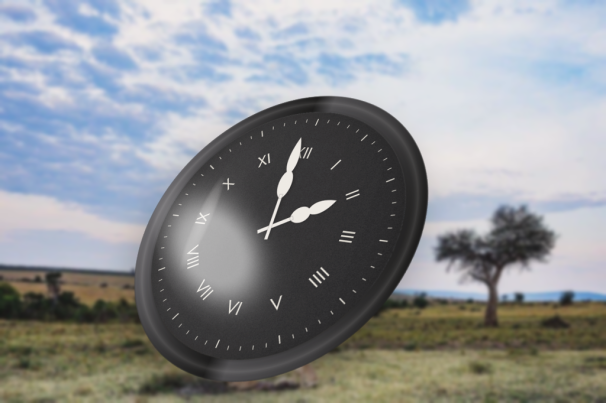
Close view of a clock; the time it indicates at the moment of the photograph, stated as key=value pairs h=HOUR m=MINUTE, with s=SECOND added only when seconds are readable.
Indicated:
h=1 m=59
